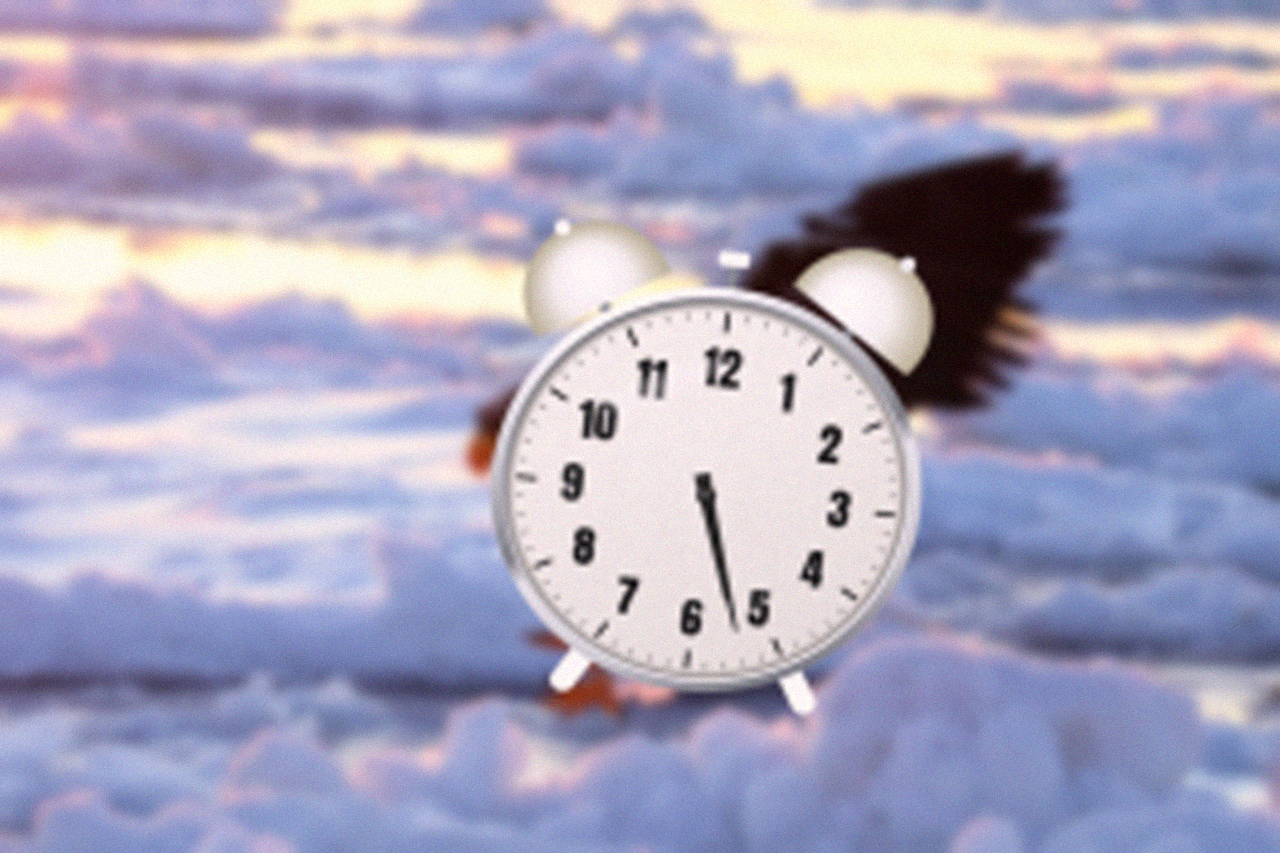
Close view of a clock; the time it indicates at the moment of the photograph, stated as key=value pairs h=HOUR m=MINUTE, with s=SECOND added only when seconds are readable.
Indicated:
h=5 m=27
